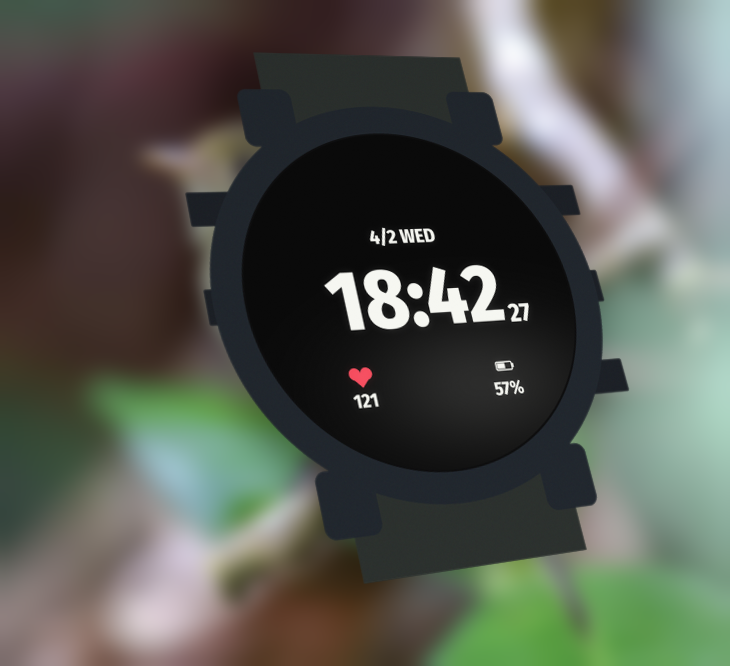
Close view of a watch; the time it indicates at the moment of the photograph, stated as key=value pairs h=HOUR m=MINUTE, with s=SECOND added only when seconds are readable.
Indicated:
h=18 m=42 s=27
